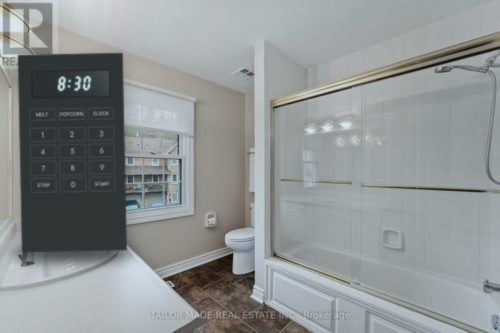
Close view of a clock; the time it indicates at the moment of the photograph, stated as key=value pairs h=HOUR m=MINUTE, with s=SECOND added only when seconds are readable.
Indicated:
h=8 m=30
